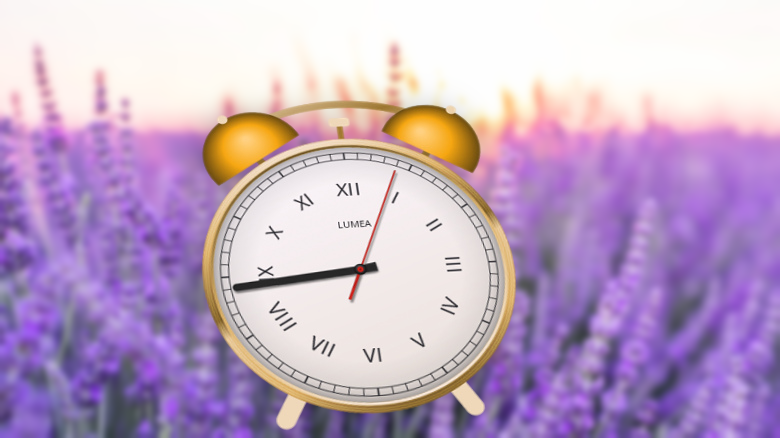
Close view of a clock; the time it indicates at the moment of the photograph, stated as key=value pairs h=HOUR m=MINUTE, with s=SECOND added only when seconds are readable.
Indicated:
h=8 m=44 s=4
